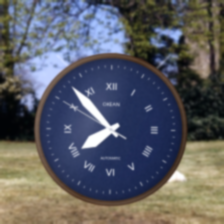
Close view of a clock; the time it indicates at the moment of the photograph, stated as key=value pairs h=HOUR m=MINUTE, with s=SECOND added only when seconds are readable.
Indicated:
h=7 m=52 s=50
